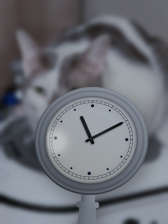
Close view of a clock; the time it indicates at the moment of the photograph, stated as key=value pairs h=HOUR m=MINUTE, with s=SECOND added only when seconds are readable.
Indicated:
h=11 m=10
